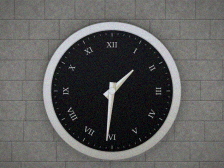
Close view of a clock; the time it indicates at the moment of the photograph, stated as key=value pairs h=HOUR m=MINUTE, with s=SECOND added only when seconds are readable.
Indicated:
h=1 m=31
